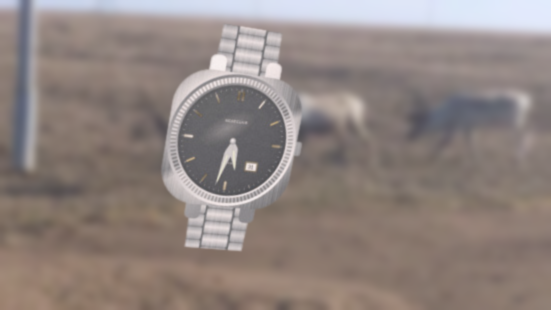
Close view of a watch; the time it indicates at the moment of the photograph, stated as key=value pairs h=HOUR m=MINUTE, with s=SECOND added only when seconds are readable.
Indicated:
h=5 m=32
